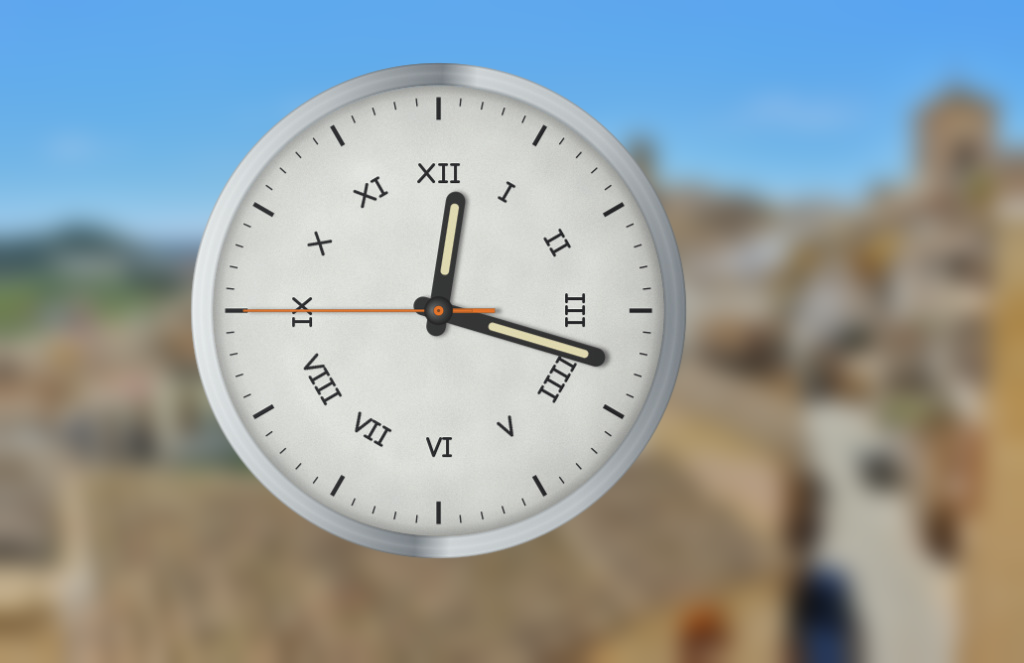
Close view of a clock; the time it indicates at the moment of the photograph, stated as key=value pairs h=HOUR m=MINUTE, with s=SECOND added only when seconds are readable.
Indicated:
h=12 m=17 s=45
